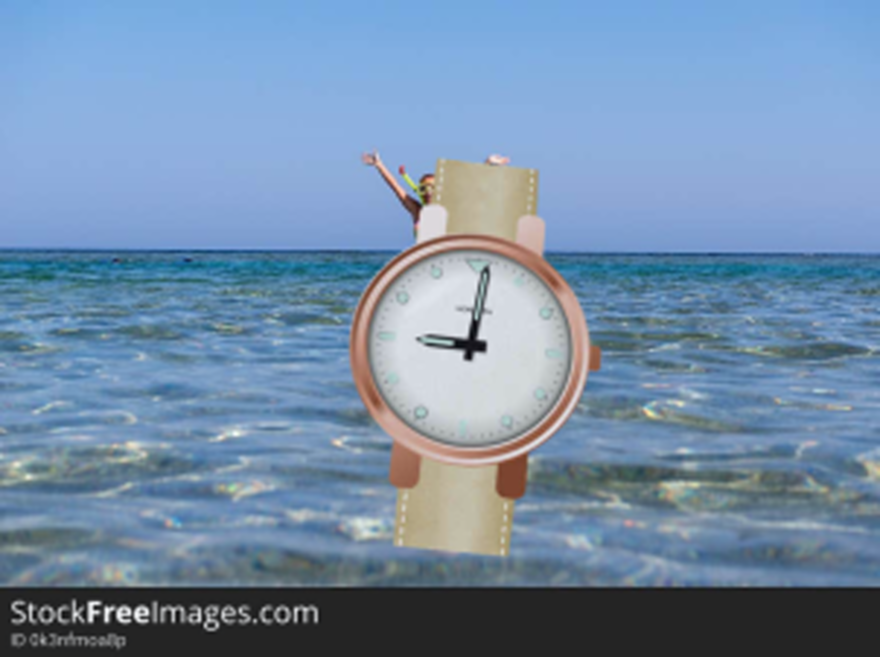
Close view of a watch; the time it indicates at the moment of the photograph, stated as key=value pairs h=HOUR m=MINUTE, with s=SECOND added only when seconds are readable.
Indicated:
h=9 m=1
